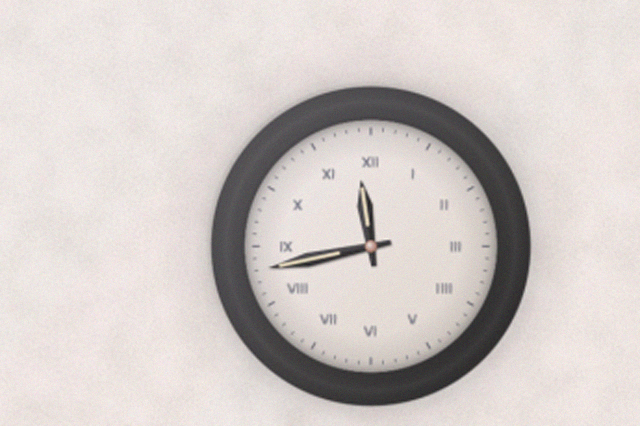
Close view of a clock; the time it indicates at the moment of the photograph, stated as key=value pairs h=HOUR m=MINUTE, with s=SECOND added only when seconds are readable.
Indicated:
h=11 m=43
